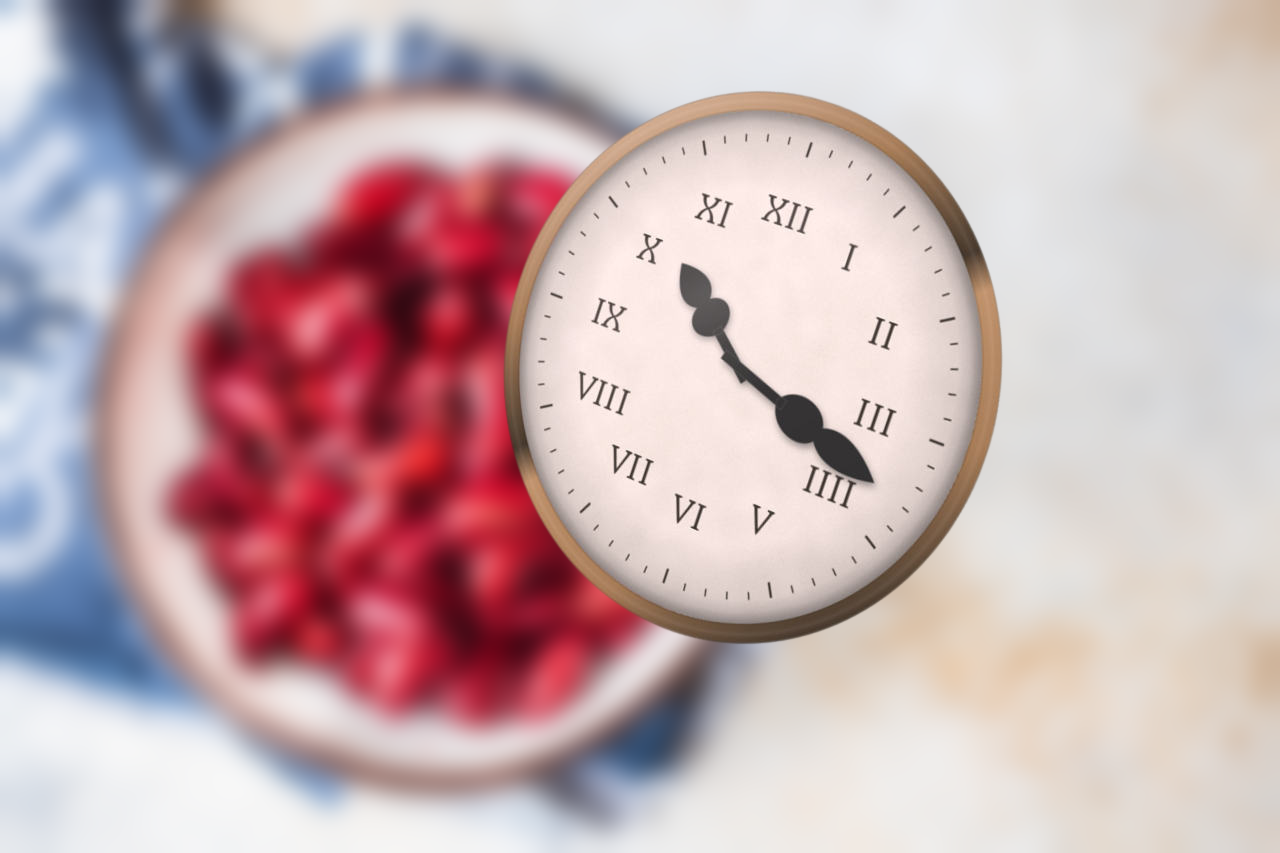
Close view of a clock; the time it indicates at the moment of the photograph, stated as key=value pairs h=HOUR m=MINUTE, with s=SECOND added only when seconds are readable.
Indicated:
h=10 m=18
